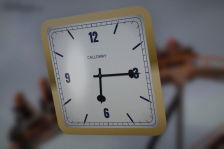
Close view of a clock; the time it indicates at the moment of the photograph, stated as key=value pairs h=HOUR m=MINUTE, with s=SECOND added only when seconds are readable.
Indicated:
h=6 m=15
